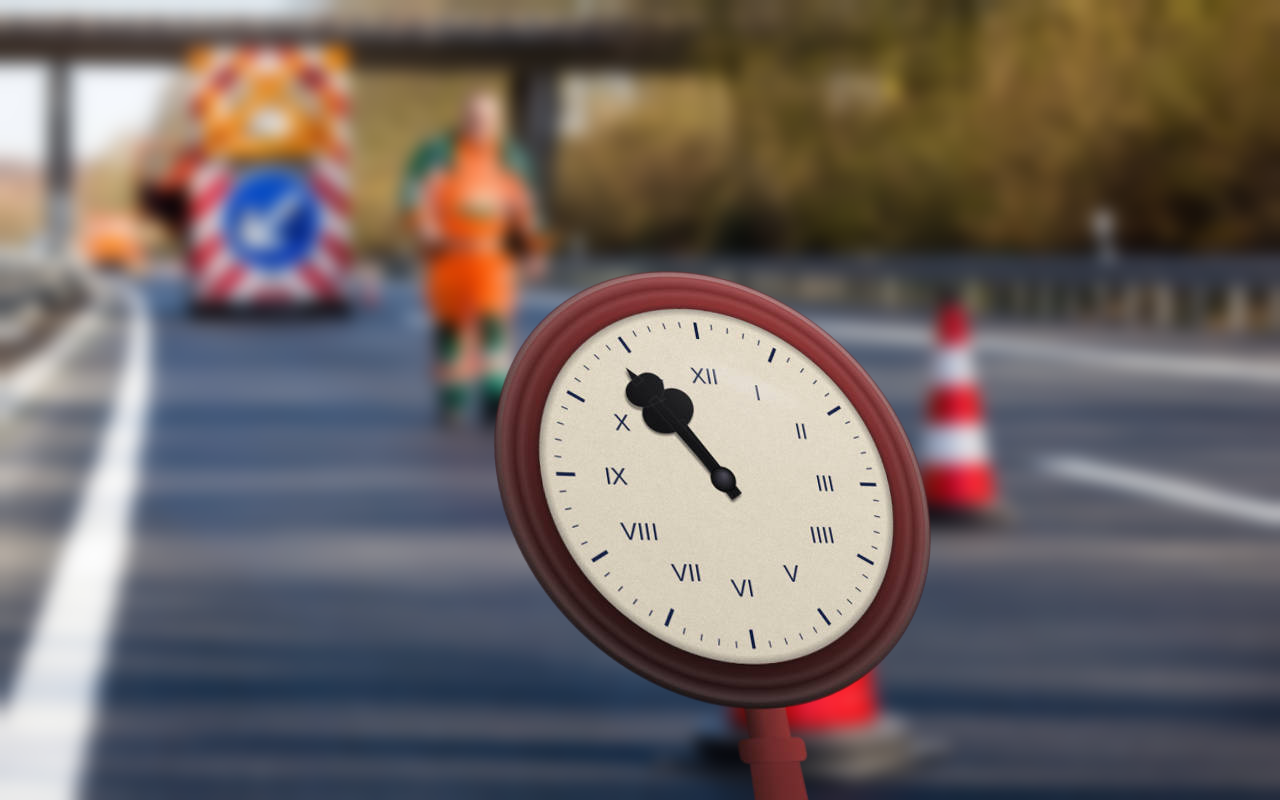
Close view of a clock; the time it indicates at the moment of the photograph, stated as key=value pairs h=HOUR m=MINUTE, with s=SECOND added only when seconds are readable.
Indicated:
h=10 m=54
